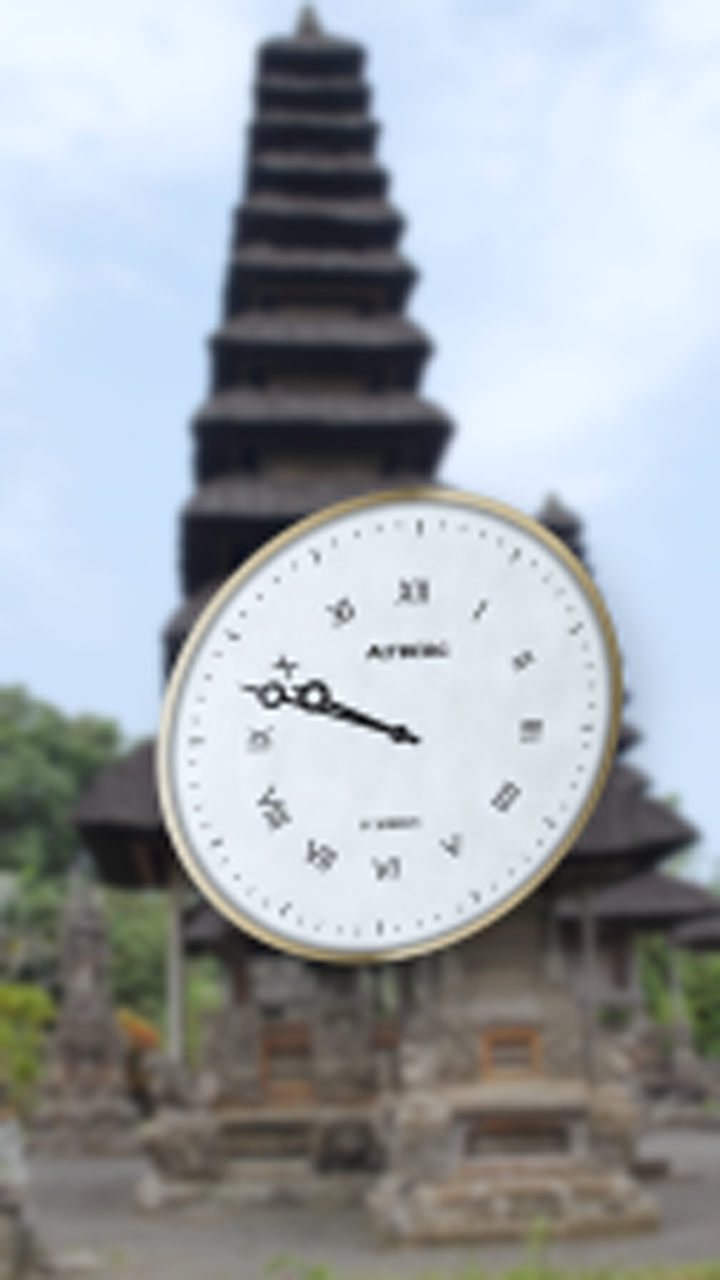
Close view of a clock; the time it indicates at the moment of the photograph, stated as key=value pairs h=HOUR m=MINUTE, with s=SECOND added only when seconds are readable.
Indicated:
h=9 m=48
